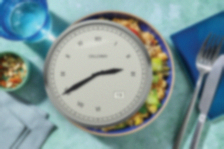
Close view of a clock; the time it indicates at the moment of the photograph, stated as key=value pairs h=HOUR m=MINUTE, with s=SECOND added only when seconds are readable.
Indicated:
h=2 m=40
